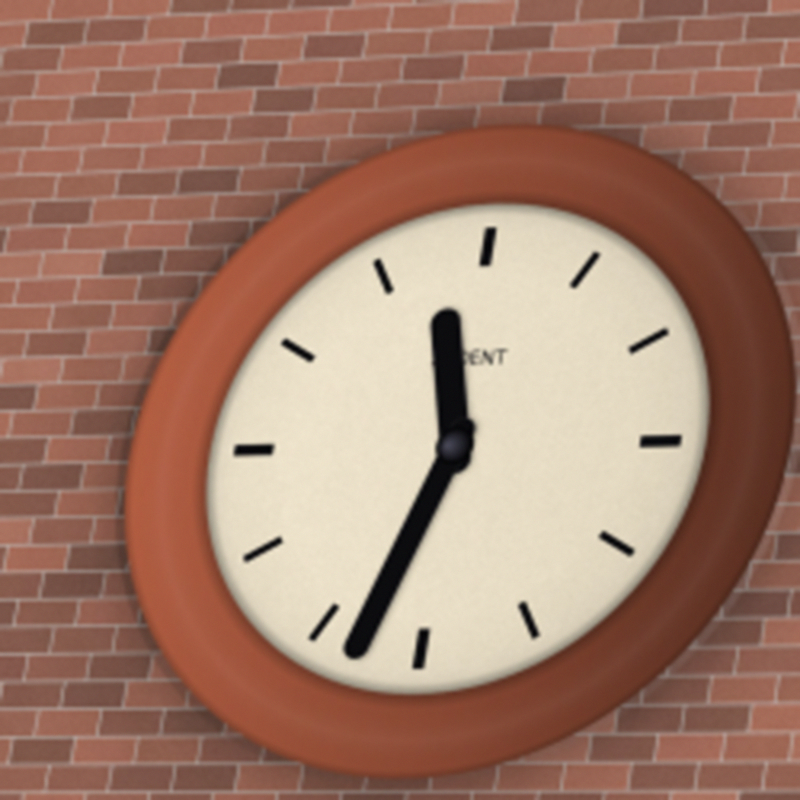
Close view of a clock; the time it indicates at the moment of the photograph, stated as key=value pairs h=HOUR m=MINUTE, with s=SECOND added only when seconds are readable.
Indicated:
h=11 m=33
